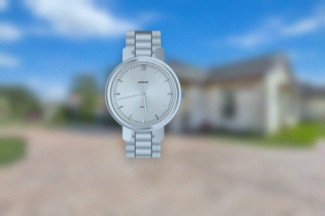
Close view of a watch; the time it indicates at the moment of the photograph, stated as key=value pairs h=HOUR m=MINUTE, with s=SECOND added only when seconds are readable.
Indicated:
h=5 m=43
